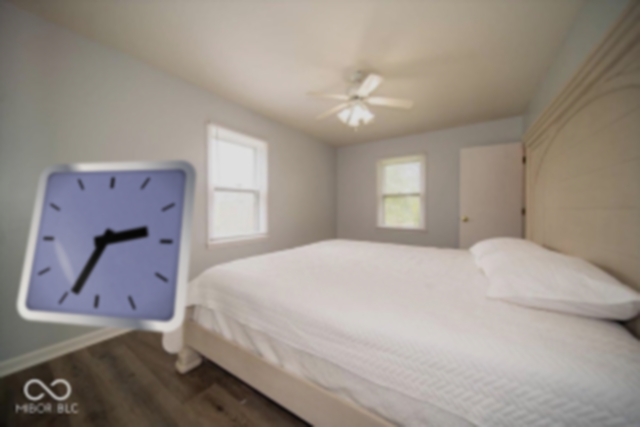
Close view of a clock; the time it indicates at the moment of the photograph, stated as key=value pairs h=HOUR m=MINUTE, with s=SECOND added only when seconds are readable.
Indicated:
h=2 m=34
